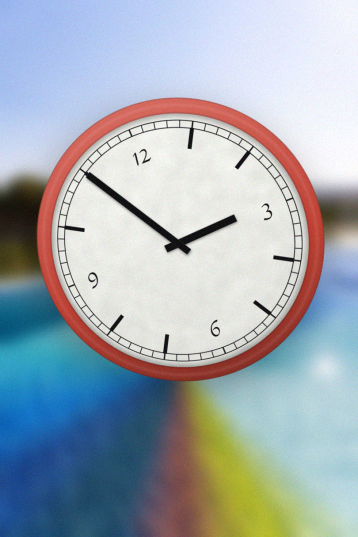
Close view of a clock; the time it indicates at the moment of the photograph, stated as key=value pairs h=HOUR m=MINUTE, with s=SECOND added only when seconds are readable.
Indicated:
h=2 m=55
